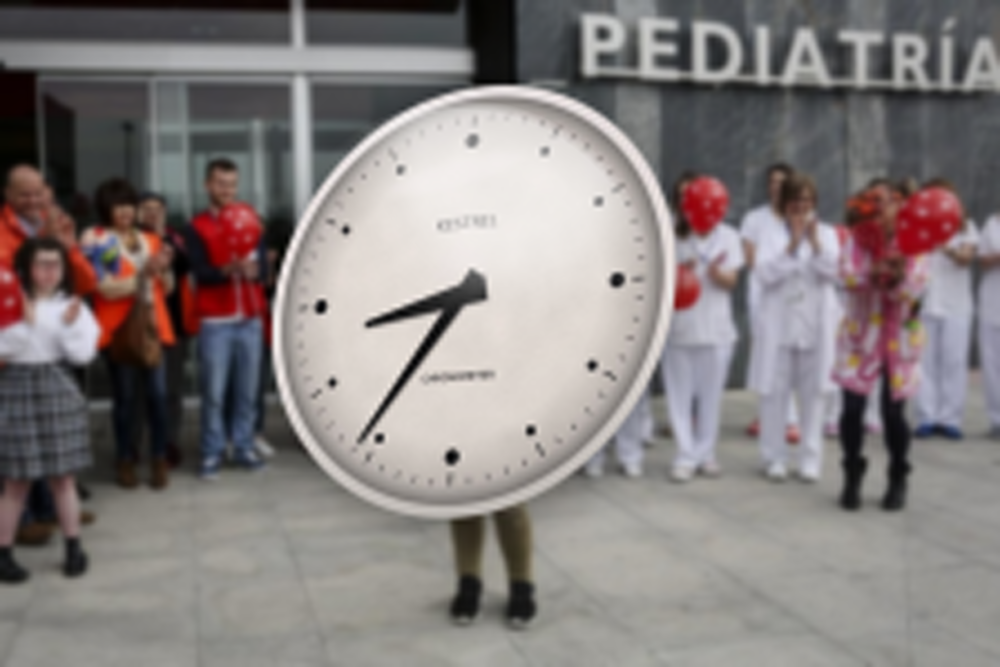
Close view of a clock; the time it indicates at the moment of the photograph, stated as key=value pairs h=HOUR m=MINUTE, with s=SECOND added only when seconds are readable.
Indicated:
h=8 m=36
